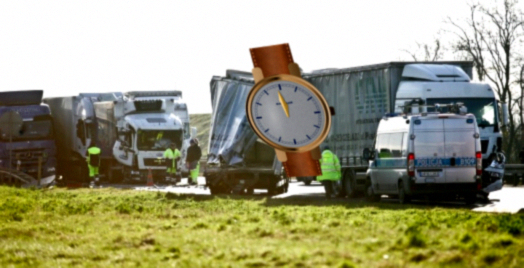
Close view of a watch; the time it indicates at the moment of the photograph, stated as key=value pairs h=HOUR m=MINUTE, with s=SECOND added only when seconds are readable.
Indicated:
h=11 m=59
